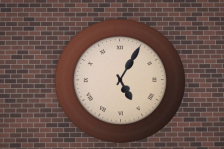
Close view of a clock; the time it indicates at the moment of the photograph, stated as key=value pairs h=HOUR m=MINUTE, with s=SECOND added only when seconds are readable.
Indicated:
h=5 m=5
